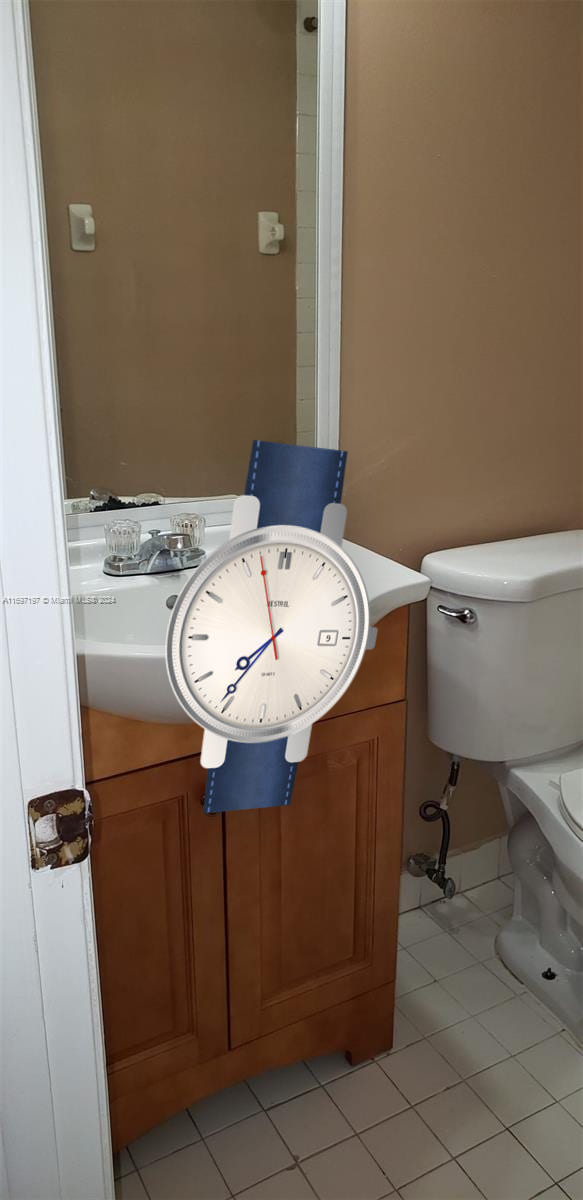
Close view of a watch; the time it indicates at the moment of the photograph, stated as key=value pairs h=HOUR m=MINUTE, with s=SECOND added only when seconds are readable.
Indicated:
h=7 m=35 s=57
